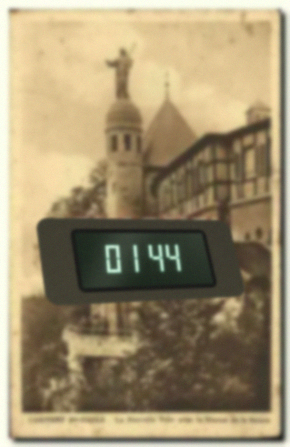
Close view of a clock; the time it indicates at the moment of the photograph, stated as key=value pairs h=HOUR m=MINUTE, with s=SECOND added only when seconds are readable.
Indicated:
h=1 m=44
